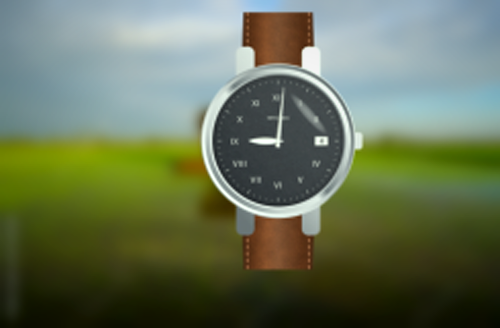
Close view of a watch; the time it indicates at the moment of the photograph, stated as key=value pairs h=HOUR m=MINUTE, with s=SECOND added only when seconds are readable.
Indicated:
h=9 m=1
